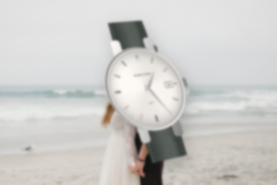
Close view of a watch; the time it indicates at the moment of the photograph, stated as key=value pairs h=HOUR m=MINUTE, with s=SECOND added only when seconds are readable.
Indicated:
h=1 m=25
